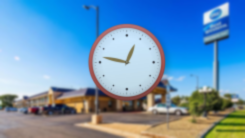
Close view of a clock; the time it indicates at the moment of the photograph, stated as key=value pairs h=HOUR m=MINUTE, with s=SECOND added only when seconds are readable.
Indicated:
h=12 m=47
